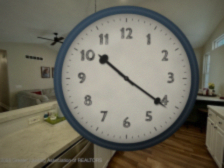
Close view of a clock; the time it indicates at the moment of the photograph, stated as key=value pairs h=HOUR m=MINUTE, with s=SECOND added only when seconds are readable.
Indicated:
h=10 m=21
